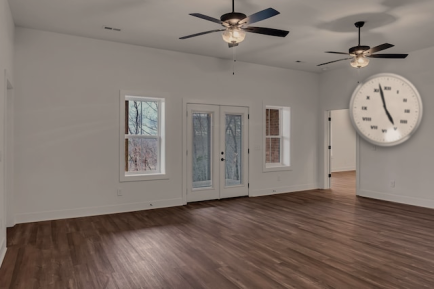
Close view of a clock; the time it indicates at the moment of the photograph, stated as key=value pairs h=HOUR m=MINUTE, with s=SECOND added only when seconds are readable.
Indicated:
h=4 m=57
